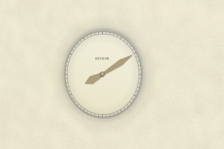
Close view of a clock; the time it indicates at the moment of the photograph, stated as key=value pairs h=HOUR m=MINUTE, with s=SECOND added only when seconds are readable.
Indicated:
h=8 m=10
